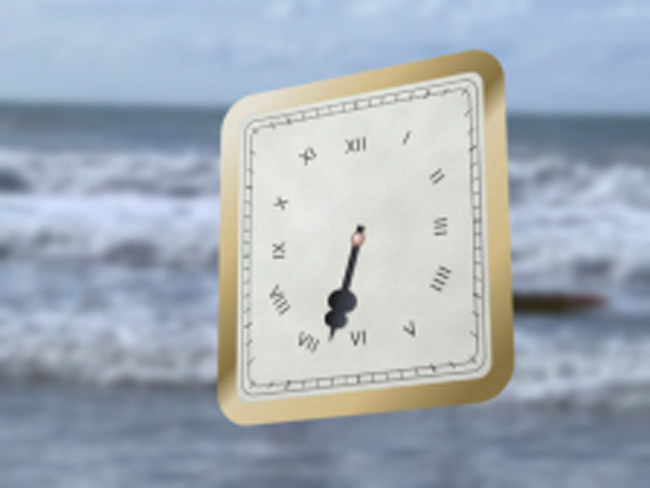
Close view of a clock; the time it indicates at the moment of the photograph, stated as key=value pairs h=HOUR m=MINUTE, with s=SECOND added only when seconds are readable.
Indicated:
h=6 m=33
